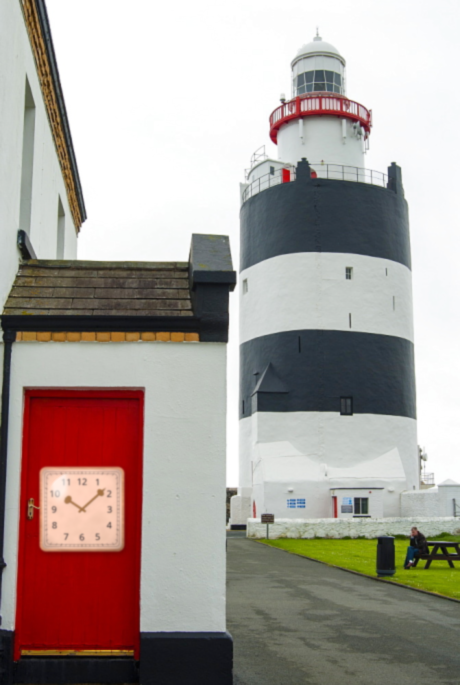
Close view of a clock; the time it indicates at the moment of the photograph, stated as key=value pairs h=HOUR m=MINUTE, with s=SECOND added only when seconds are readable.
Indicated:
h=10 m=8
